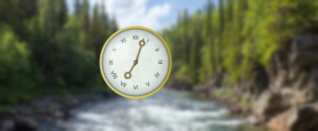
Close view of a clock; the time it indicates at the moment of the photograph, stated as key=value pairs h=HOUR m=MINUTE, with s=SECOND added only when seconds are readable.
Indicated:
h=7 m=3
